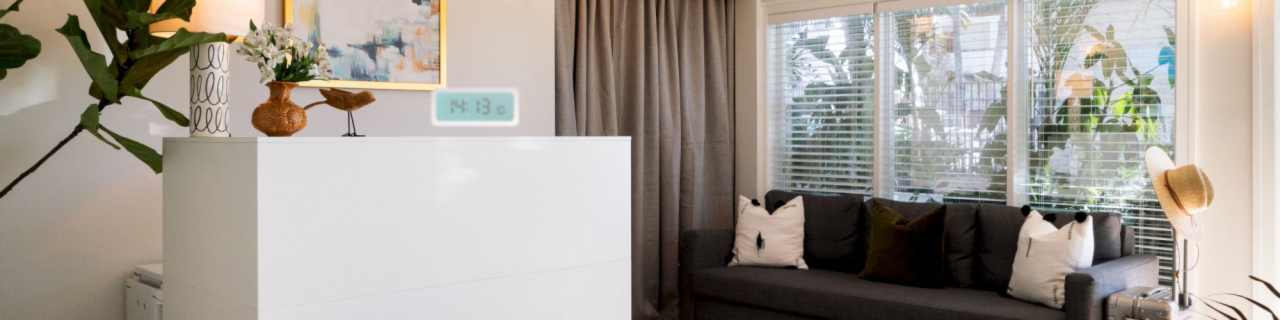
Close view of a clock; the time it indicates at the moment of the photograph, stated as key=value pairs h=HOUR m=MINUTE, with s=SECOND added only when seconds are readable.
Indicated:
h=14 m=13
